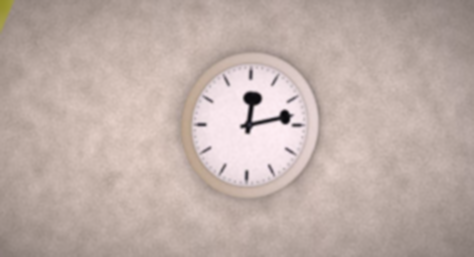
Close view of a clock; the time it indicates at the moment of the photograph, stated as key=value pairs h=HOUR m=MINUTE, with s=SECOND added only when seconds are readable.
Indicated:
h=12 m=13
